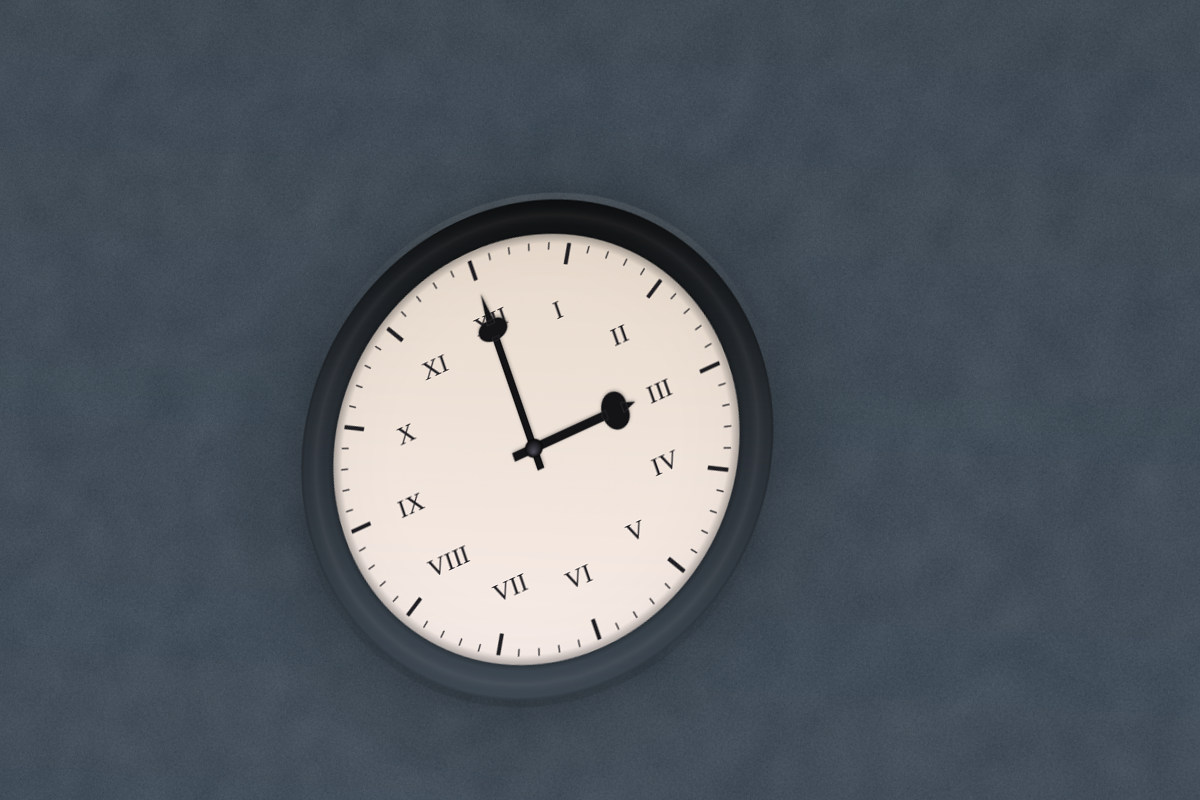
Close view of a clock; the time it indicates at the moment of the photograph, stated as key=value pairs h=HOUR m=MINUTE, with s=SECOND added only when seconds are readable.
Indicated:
h=3 m=0
